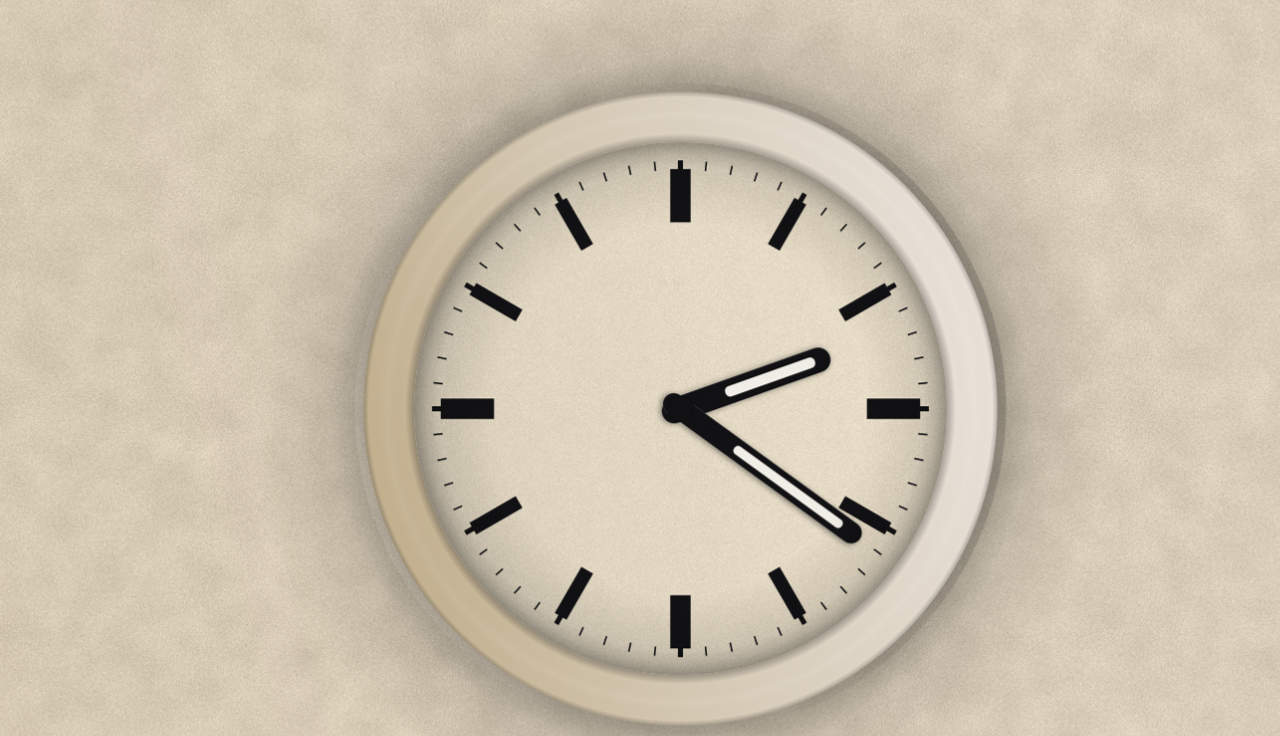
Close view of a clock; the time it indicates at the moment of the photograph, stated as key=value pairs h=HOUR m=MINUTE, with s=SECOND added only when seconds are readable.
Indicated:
h=2 m=21
